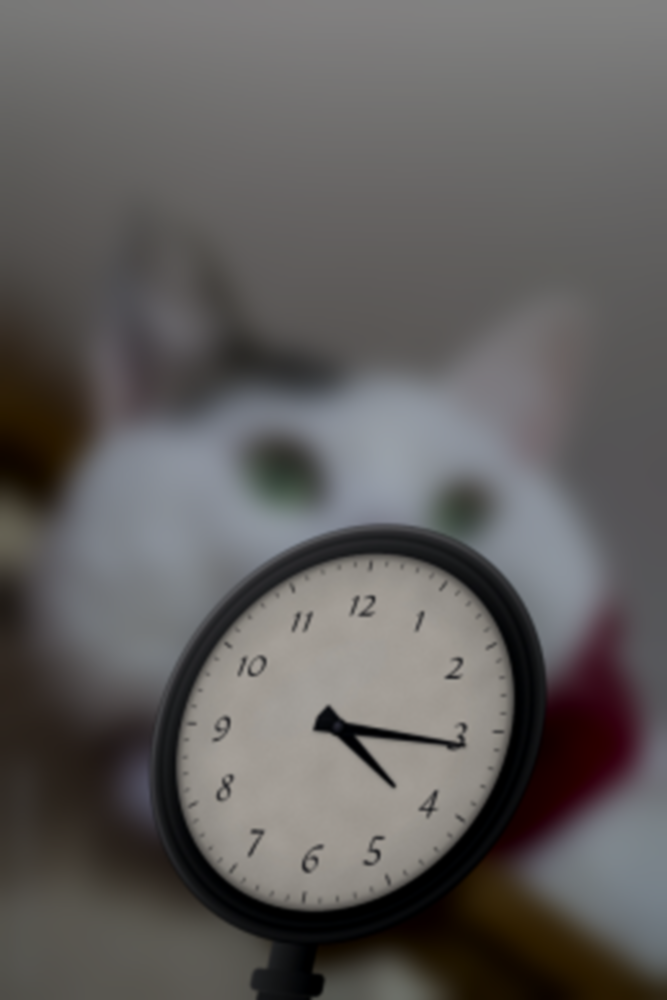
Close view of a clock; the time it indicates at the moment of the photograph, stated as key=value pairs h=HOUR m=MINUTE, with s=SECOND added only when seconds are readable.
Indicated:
h=4 m=16
